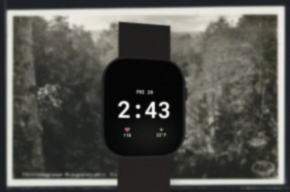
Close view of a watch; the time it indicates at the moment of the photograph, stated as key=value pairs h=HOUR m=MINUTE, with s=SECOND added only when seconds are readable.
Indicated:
h=2 m=43
